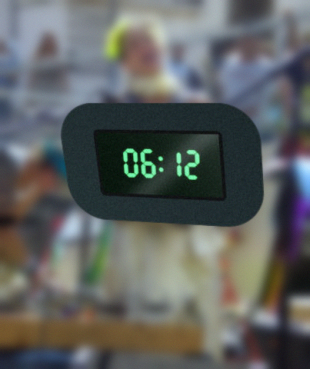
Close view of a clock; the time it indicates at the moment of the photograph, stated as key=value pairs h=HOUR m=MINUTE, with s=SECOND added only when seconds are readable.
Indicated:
h=6 m=12
